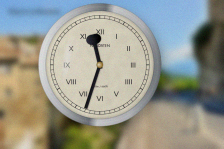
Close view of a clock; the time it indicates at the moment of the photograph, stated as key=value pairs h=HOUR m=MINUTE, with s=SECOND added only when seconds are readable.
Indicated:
h=11 m=33
